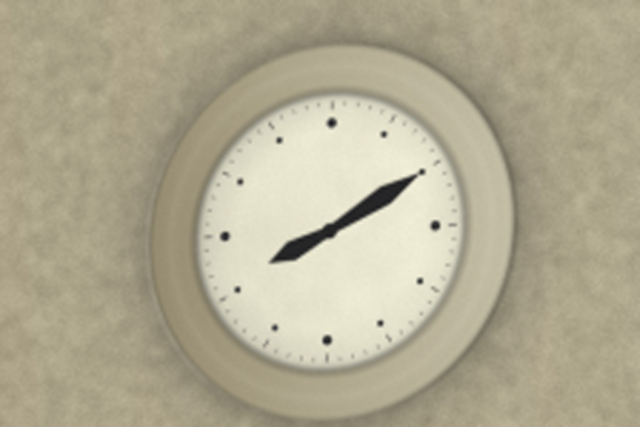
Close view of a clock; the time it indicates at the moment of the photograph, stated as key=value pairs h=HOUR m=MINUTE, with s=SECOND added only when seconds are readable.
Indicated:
h=8 m=10
